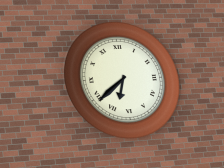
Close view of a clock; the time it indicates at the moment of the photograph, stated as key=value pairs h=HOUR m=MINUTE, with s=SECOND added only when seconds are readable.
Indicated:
h=6 m=39
